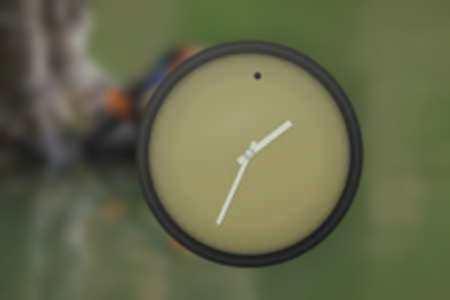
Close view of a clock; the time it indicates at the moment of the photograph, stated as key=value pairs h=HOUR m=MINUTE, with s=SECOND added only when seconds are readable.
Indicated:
h=1 m=33
